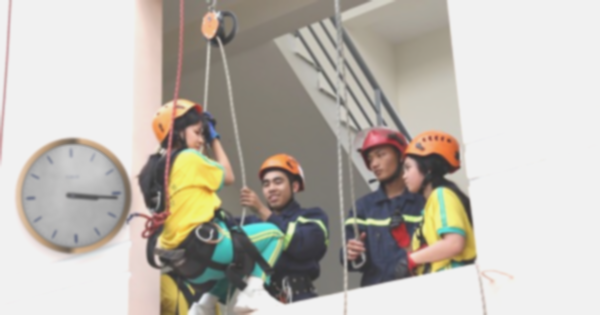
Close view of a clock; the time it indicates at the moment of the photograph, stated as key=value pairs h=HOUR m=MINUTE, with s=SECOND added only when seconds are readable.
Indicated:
h=3 m=16
